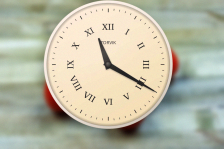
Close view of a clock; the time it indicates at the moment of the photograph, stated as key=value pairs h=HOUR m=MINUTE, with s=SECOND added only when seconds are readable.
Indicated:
h=11 m=20
